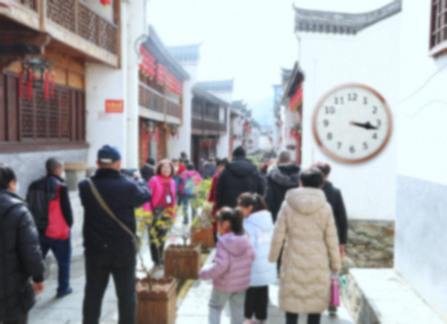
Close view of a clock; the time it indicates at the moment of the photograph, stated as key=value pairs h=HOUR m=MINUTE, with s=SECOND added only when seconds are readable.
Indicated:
h=3 m=17
